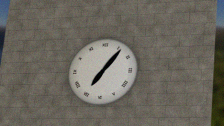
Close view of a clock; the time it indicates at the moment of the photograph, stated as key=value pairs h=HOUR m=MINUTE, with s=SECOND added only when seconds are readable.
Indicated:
h=7 m=6
